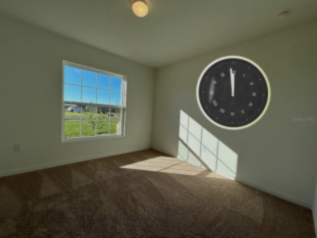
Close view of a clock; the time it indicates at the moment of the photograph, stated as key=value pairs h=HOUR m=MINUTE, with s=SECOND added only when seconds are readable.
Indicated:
h=11 m=59
